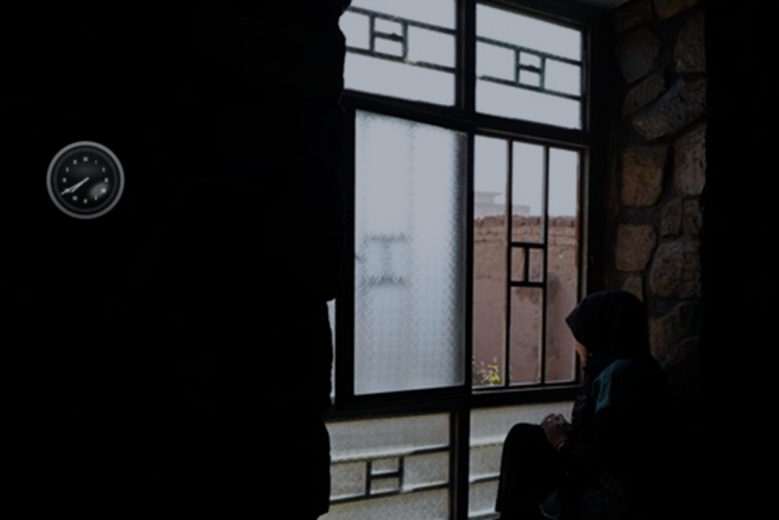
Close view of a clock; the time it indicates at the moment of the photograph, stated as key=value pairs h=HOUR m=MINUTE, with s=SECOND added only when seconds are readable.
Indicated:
h=7 m=40
